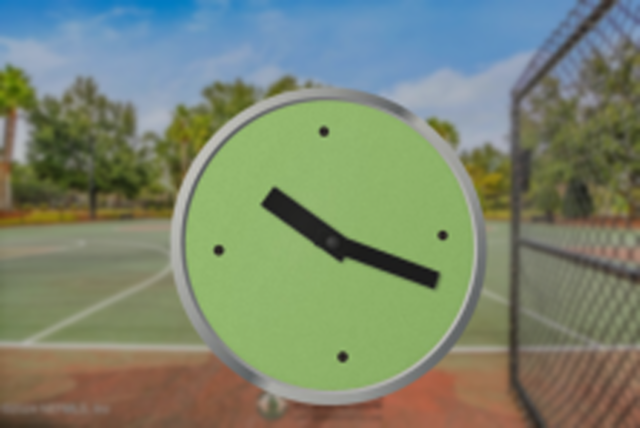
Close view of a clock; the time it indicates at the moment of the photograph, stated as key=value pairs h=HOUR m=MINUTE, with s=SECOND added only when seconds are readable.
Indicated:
h=10 m=19
